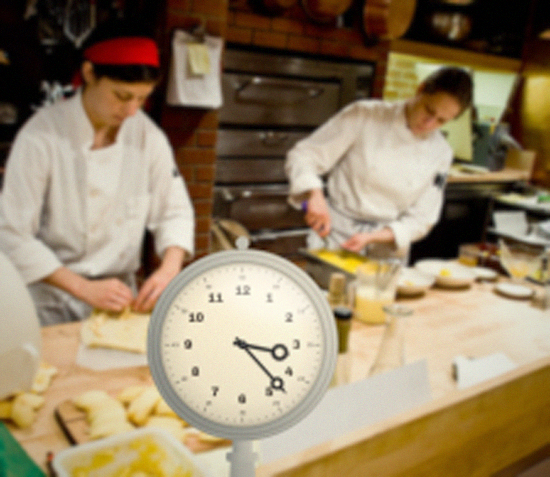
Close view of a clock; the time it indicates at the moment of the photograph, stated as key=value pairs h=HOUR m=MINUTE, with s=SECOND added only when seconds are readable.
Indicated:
h=3 m=23
